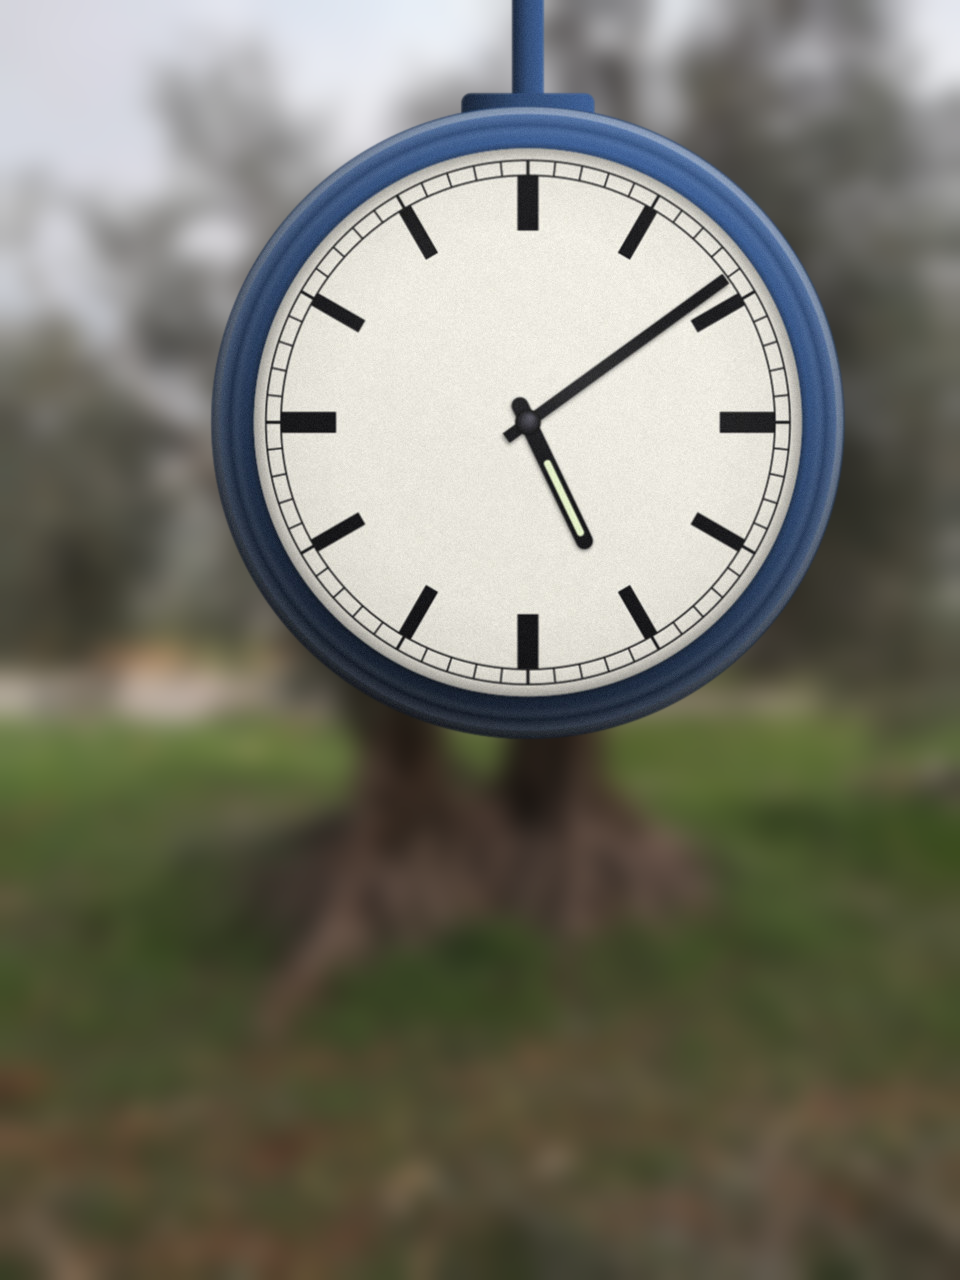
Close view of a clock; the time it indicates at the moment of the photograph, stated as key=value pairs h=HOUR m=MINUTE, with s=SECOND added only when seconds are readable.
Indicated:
h=5 m=9
